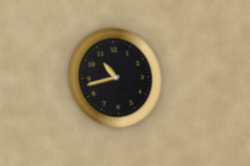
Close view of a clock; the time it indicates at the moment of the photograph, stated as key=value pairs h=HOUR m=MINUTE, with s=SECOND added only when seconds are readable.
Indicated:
h=10 m=43
